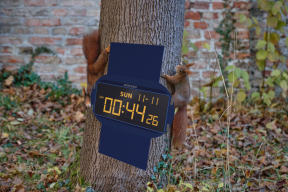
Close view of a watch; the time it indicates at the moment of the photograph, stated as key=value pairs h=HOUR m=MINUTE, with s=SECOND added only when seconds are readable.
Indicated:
h=0 m=44 s=26
